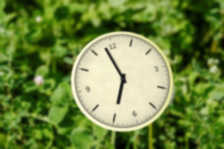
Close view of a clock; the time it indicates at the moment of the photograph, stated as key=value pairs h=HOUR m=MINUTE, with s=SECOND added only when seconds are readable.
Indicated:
h=6 m=58
